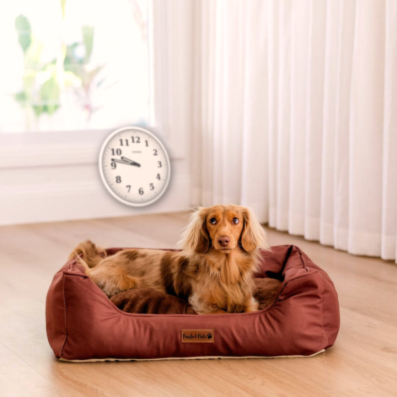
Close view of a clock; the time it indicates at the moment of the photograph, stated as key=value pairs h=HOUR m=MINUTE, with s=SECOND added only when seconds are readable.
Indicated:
h=9 m=47
